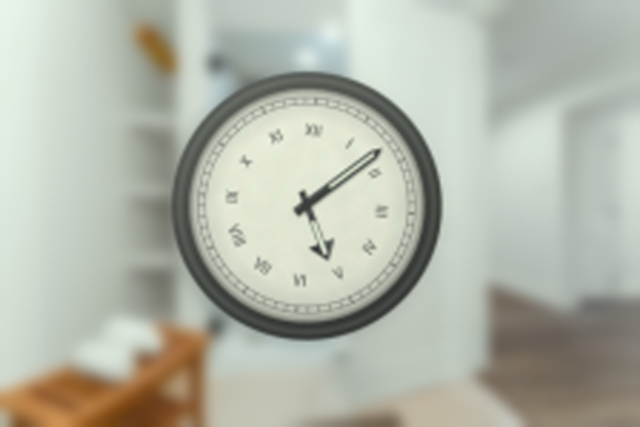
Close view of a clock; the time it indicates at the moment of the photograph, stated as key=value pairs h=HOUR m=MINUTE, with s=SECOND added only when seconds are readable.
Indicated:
h=5 m=8
